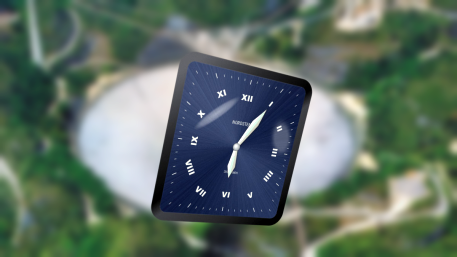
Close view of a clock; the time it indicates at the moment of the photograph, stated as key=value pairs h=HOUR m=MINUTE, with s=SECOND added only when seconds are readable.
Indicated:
h=6 m=5
